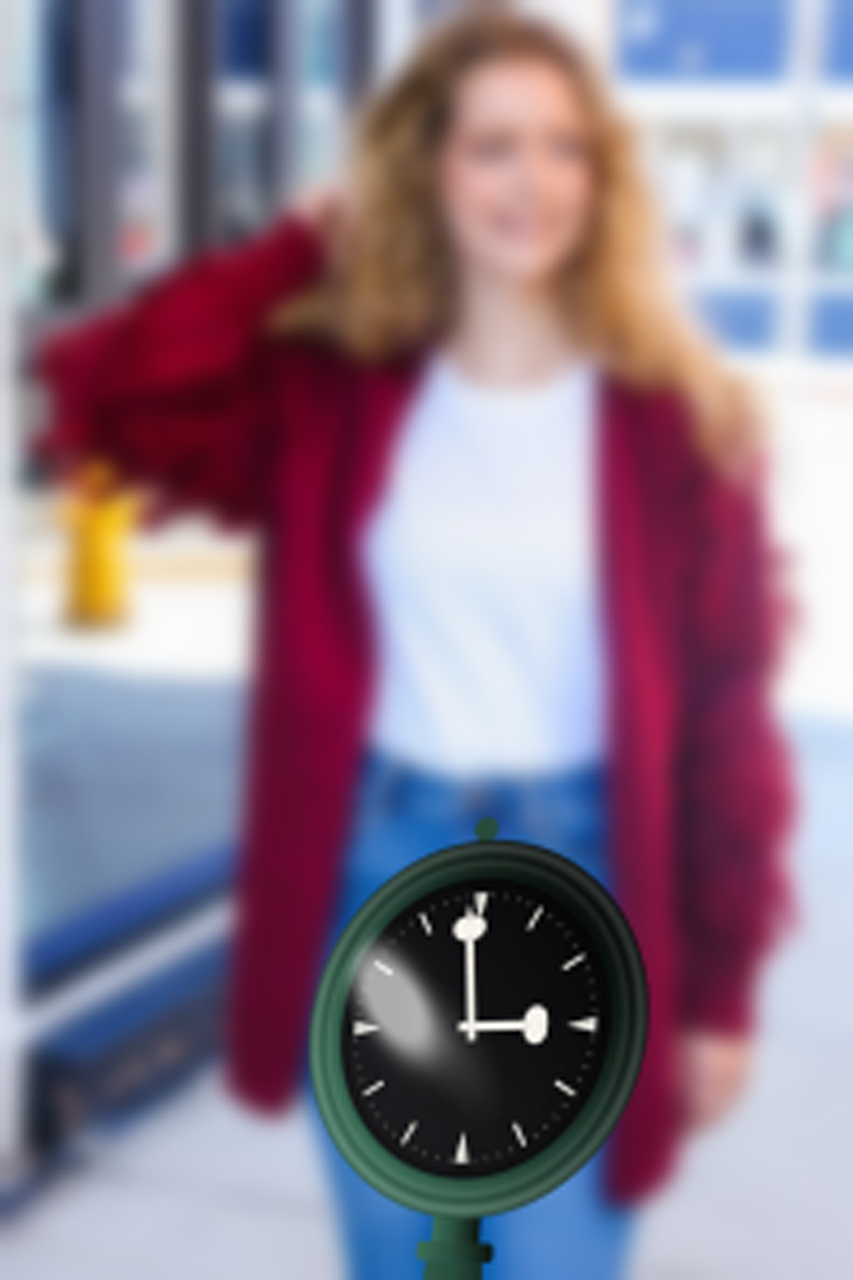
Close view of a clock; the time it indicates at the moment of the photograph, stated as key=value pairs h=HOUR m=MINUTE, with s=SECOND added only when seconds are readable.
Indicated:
h=2 m=59
